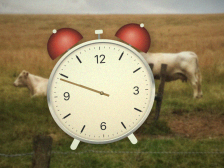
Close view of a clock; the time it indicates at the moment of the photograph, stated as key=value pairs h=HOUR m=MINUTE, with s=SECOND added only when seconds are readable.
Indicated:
h=9 m=49
